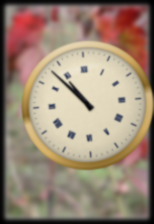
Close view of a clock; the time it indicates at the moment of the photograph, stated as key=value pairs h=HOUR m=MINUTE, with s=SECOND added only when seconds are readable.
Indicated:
h=10 m=53
